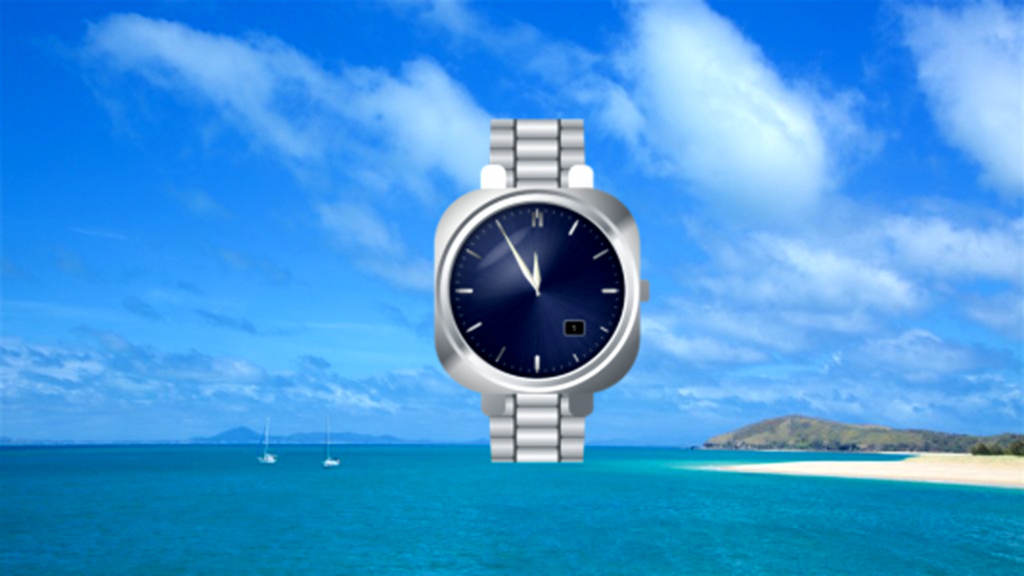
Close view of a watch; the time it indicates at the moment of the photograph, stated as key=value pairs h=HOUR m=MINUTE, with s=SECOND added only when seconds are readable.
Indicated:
h=11 m=55
